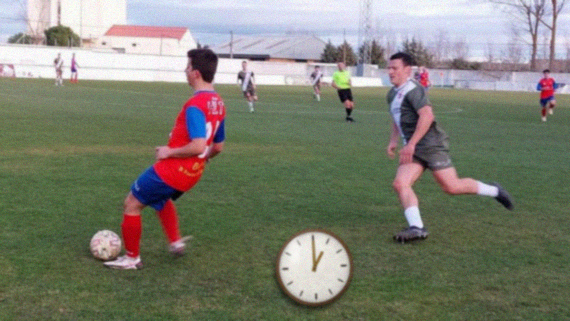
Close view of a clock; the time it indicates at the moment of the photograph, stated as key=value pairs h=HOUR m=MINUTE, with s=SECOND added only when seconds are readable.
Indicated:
h=1 m=0
